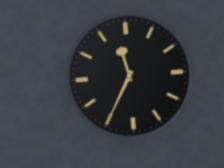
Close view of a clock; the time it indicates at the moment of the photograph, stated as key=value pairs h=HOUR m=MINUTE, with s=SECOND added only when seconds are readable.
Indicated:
h=11 m=35
